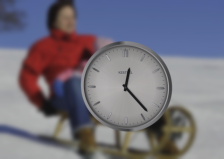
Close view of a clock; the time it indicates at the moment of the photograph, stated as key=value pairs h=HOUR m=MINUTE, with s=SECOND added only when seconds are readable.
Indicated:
h=12 m=23
